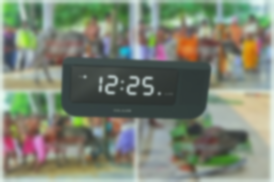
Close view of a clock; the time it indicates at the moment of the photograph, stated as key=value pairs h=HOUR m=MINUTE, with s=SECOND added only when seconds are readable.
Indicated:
h=12 m=25
